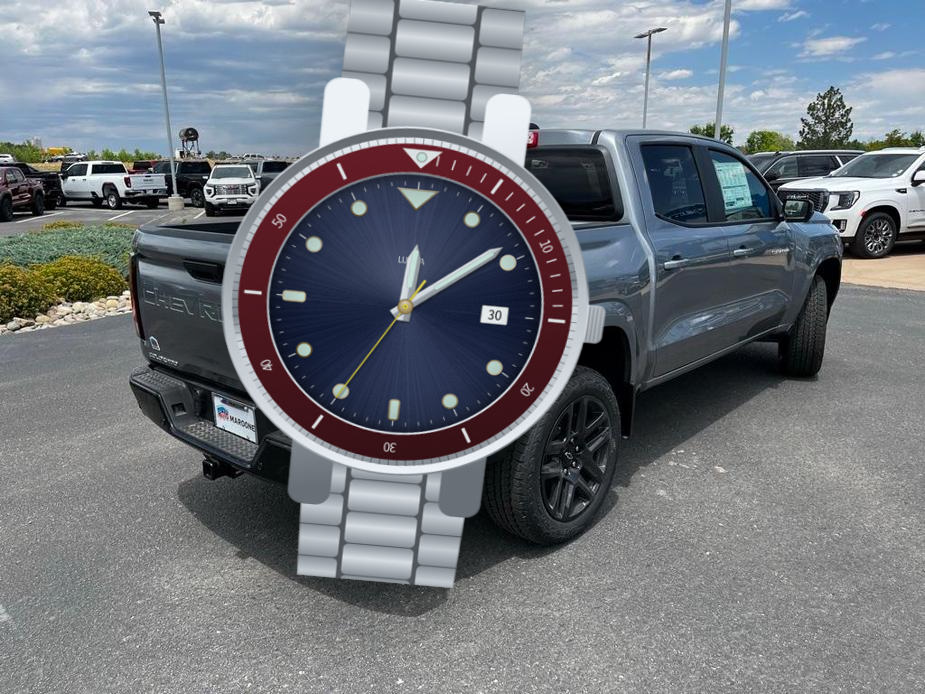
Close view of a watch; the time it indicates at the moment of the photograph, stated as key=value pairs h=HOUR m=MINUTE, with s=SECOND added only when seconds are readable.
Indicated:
h=12 m=8 s=35
